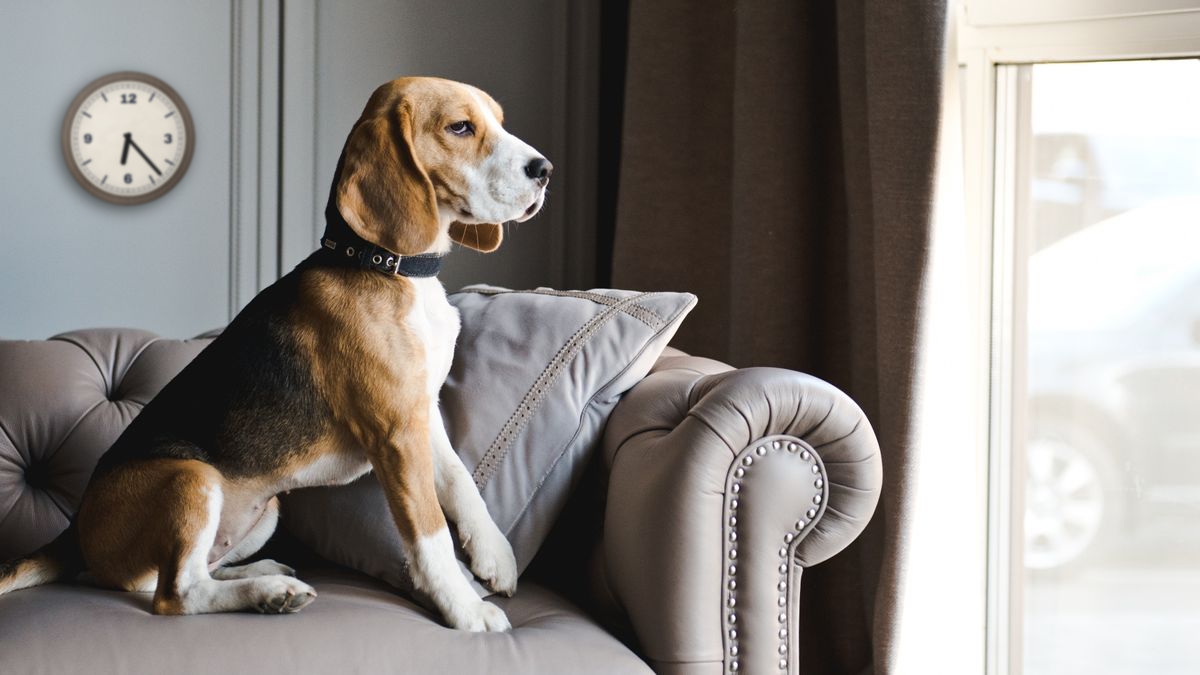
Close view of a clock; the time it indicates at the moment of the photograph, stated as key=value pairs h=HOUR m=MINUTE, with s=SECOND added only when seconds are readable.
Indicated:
h=6 m=23
